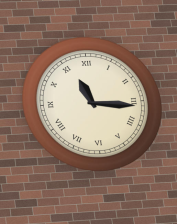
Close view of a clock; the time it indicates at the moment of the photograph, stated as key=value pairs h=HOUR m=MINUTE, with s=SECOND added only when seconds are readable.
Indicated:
h=11 m=16
